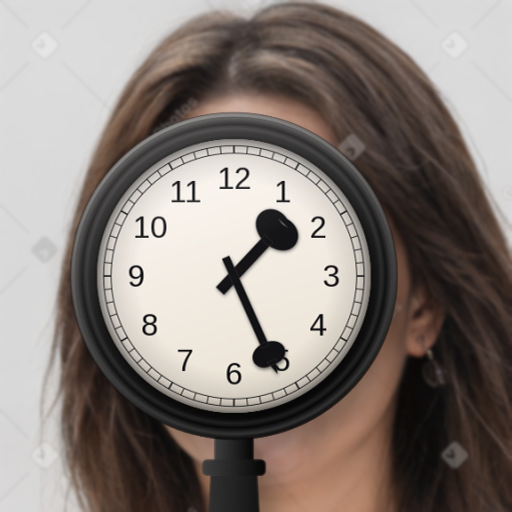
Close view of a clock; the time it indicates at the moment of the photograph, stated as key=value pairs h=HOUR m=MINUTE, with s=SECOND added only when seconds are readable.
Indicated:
h=1 m=26
